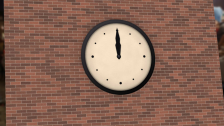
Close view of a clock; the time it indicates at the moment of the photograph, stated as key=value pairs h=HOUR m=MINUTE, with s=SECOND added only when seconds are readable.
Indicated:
h=12 m=0
